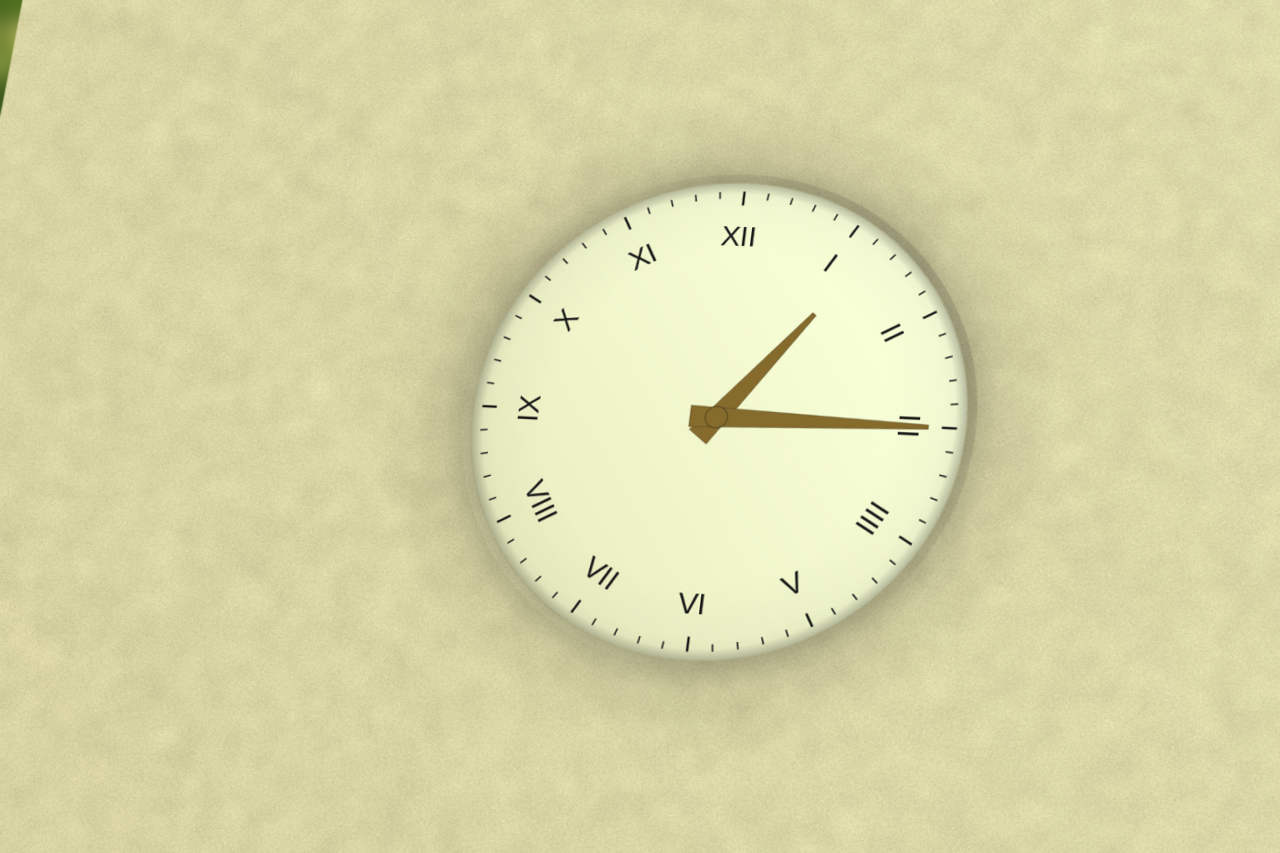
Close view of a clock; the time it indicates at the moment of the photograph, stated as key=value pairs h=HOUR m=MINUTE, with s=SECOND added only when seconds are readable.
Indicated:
h=1 m=15
